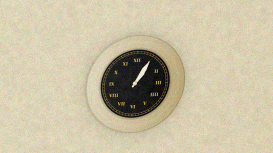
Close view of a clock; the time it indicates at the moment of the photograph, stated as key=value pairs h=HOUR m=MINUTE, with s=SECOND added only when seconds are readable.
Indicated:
h=1 m=5
